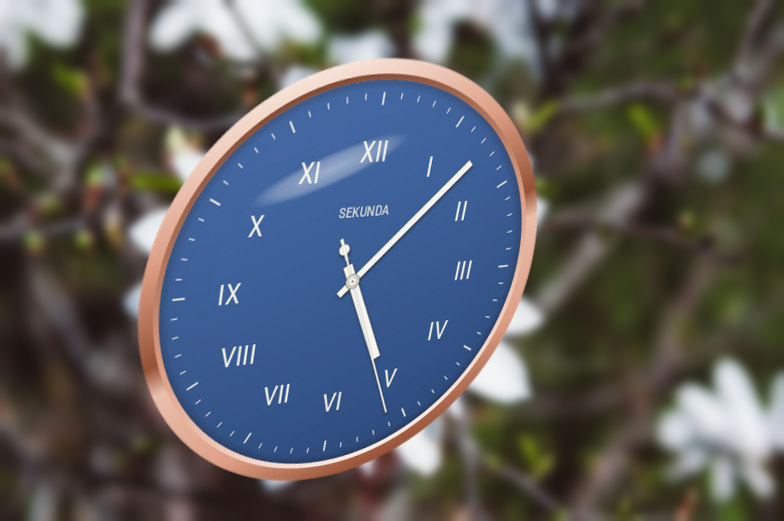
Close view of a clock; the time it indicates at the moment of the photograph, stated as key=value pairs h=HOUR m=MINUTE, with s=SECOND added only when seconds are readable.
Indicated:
h=5 m=7 s=26
